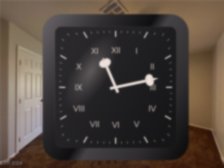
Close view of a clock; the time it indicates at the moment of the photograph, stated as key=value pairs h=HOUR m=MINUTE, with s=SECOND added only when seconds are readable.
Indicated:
h=11 m=13
